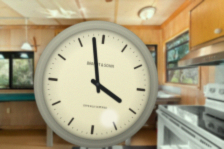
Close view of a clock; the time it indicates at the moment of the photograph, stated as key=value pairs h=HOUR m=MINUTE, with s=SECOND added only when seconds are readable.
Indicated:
h=3 m=58
